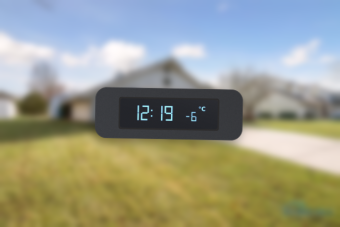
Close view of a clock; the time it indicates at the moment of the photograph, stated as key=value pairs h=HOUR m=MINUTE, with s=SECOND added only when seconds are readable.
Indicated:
h=12 m=19
